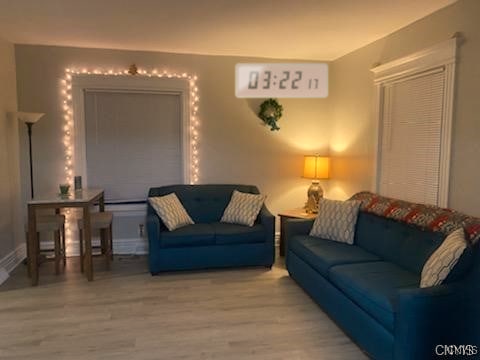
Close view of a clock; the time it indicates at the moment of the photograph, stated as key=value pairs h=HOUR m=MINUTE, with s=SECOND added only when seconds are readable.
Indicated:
h=3 m=22 s=17
